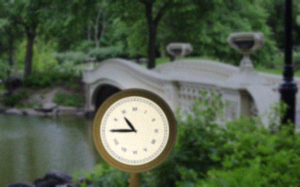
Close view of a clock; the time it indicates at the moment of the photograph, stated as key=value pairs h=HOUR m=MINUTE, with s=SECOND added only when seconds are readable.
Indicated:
h=10 m=45
